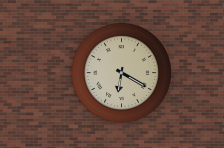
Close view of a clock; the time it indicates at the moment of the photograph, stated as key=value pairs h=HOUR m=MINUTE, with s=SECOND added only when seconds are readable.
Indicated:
h=6 m=20
